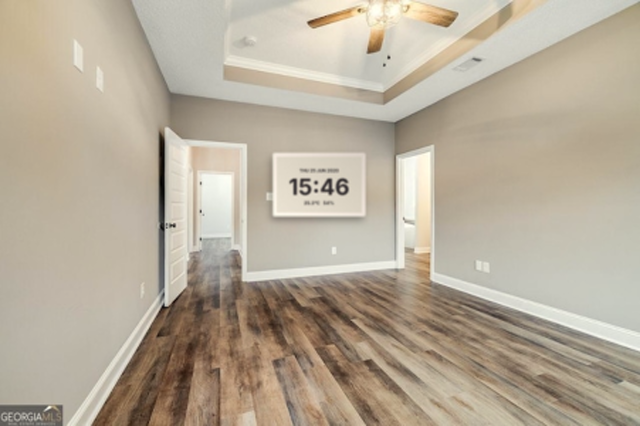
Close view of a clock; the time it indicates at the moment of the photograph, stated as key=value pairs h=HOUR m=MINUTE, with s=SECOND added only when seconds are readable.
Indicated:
h=15 m=46
